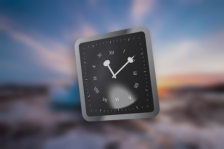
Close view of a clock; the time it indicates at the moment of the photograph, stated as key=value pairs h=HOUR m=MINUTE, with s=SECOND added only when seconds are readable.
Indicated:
h=11 m=9
